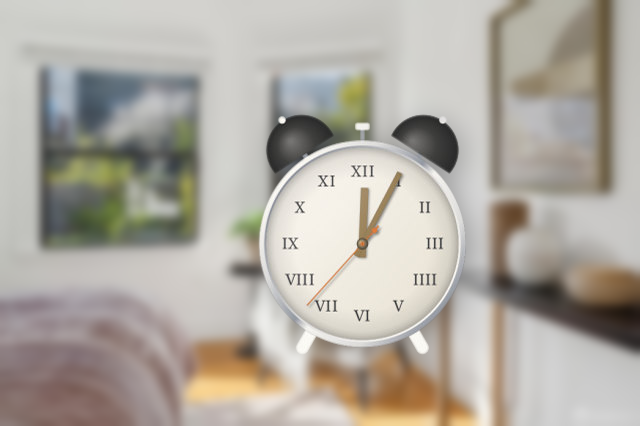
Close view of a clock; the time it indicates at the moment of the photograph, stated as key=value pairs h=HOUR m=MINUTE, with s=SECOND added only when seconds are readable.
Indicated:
h=12 m=4 s=37
